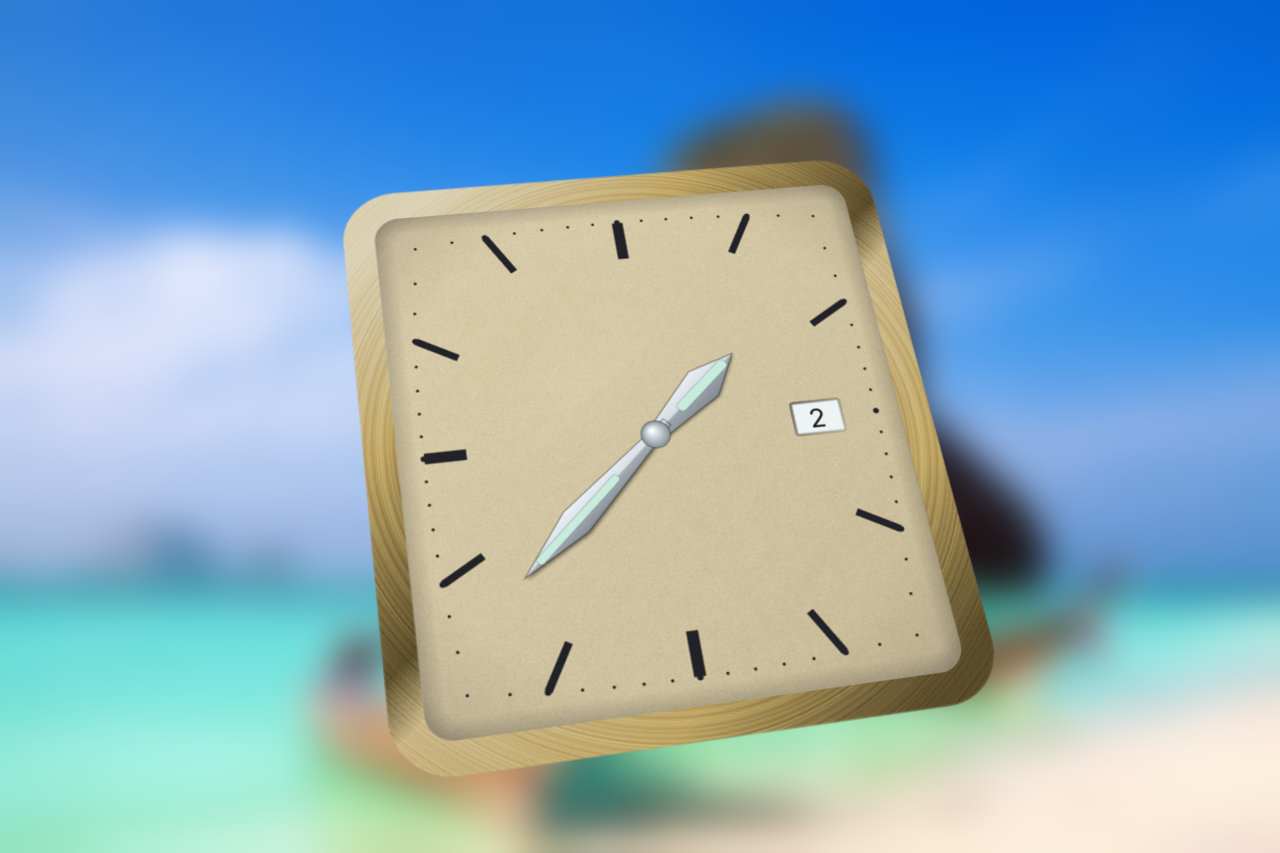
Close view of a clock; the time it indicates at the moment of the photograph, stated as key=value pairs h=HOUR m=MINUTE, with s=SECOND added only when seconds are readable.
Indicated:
h=1 m=38
